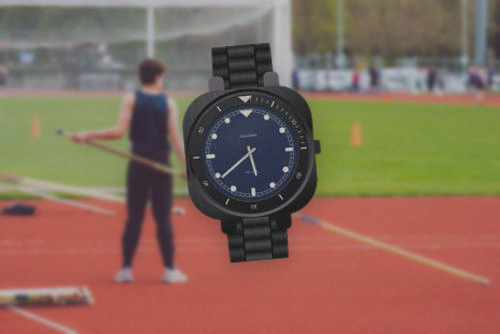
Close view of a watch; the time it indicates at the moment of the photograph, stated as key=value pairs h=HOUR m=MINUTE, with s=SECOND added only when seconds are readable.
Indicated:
h=5 m=39
